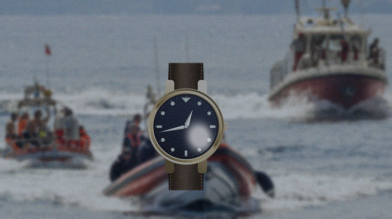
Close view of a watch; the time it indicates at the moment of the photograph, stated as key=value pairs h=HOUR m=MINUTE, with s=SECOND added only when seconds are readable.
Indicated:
h=12 m=43
